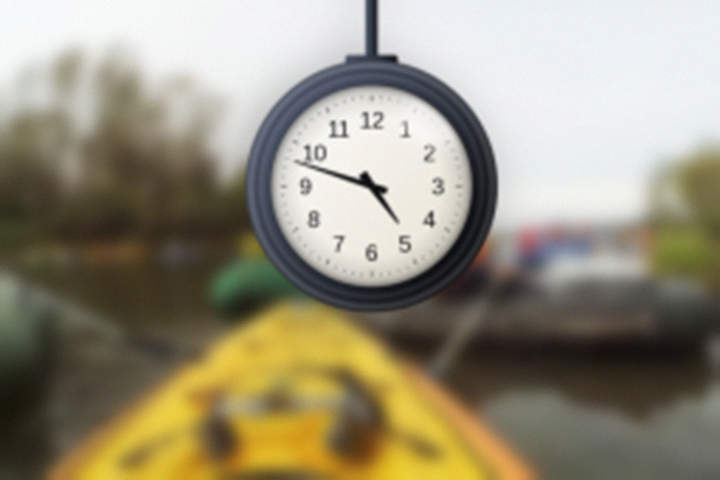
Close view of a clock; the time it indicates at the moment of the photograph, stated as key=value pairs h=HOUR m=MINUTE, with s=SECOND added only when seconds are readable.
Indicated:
h=4 m=48
